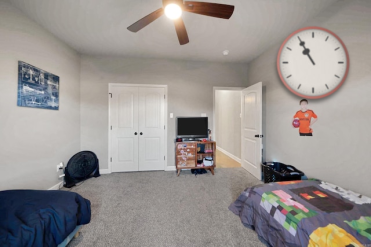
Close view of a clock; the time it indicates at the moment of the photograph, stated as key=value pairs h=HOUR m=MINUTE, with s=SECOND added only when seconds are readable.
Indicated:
h=10 m=55
